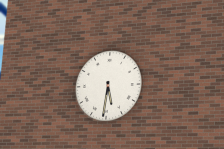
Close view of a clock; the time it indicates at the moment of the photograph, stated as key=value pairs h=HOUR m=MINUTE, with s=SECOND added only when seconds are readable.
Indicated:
h=5 m=31
